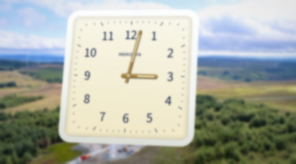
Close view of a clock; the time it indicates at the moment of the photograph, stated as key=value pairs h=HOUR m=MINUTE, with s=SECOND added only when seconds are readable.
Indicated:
h=3 m=2
